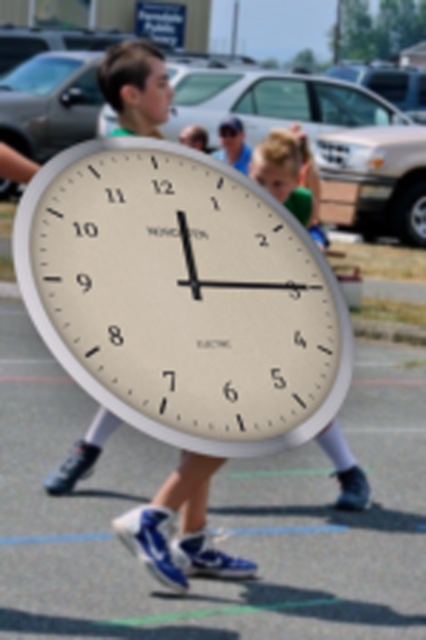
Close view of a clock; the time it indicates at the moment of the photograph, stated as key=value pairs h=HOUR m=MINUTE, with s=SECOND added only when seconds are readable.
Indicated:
h=12 m=15
